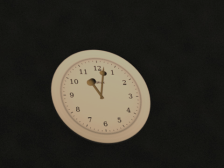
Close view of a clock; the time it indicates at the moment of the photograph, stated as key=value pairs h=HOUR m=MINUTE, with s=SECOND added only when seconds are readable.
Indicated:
h=11 m=2
